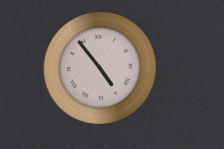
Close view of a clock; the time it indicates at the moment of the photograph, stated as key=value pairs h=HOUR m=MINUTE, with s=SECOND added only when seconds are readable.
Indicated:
h=4 m=54
